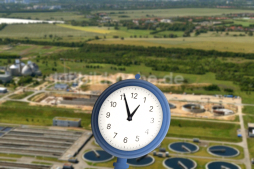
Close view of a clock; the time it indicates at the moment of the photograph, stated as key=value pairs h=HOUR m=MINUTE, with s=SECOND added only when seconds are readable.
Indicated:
h=12 m=56
